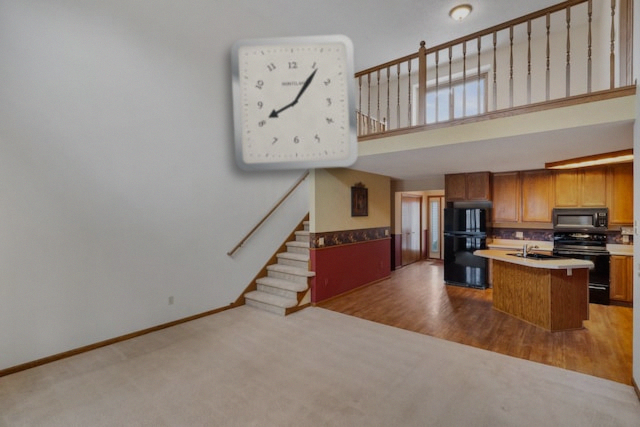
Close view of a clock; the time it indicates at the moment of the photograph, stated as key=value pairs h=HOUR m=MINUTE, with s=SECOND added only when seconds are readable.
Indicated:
h=8 m=6
